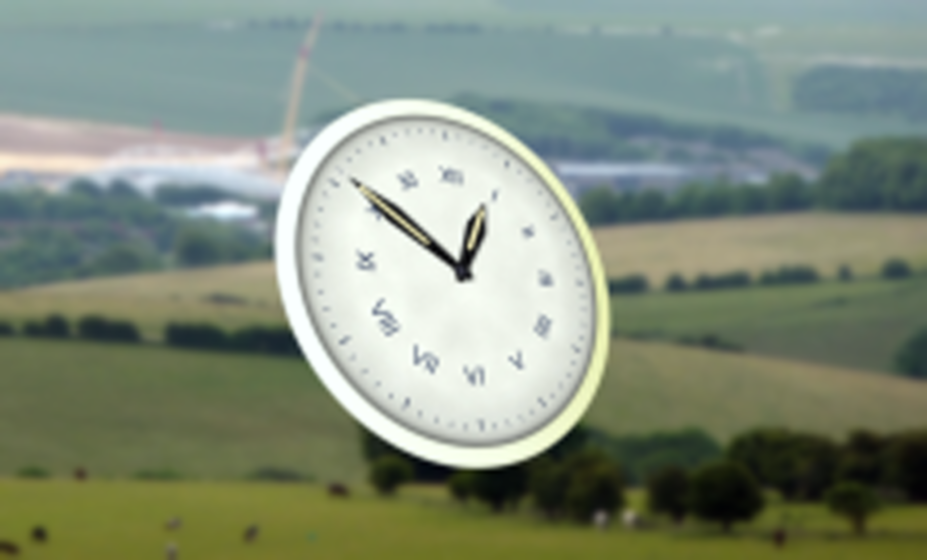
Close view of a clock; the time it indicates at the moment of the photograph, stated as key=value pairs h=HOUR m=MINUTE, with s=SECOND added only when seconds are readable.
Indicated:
h=12 m=51
